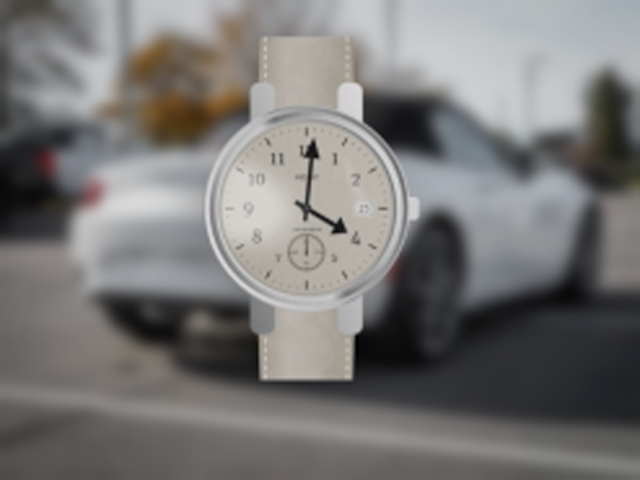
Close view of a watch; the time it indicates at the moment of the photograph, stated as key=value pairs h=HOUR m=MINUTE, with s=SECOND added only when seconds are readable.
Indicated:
h=4 m=1
